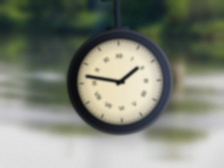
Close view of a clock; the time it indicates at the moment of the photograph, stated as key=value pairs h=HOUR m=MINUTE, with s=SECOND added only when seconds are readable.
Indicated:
h=1 m=47
